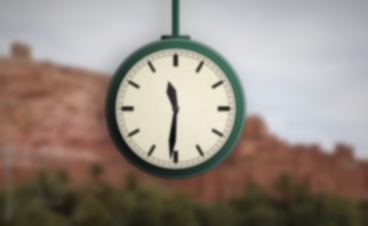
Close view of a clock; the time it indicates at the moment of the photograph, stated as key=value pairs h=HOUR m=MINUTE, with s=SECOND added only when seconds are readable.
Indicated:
h=11 m=31
